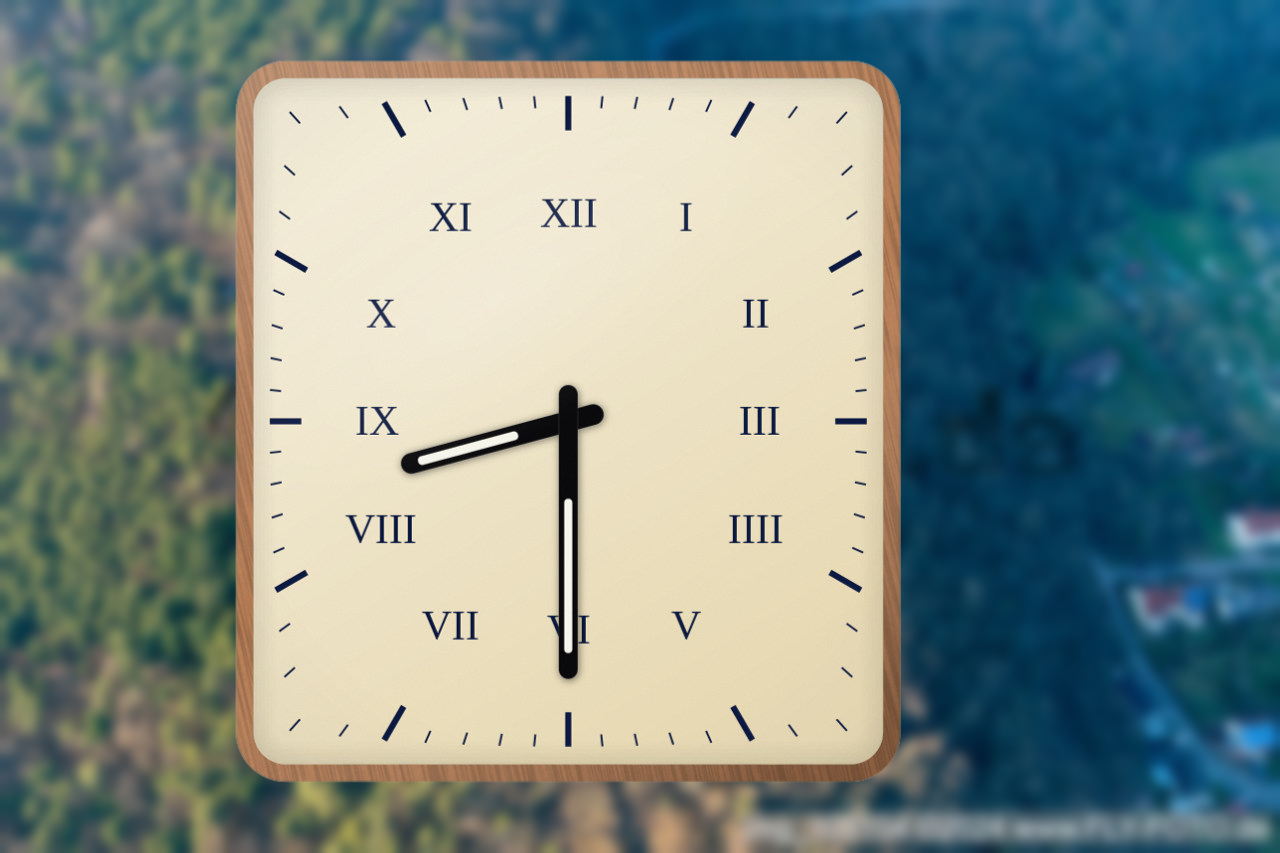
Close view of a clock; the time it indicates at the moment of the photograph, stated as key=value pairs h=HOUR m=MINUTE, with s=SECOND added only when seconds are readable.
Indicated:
h=8 m=30
